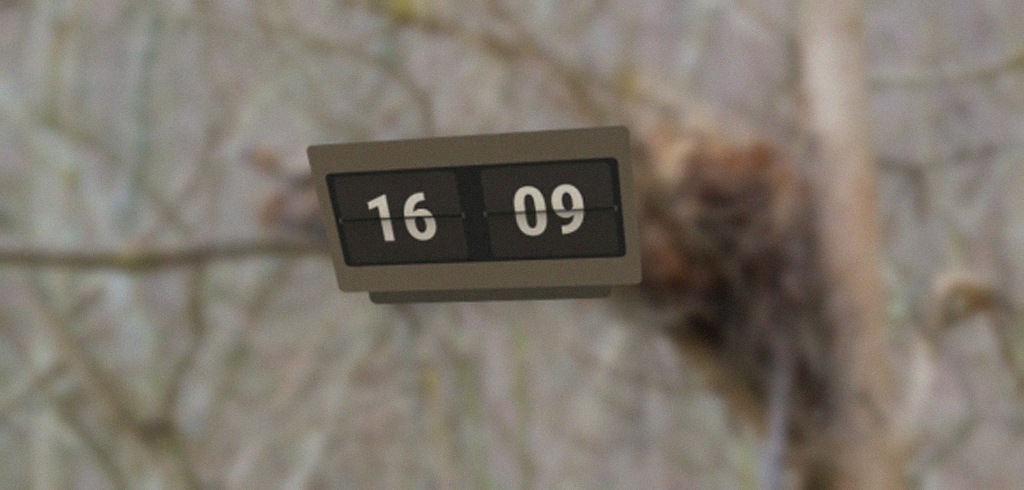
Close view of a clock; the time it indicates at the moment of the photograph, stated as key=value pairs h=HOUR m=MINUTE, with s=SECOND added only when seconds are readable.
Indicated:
h=16 m=9
